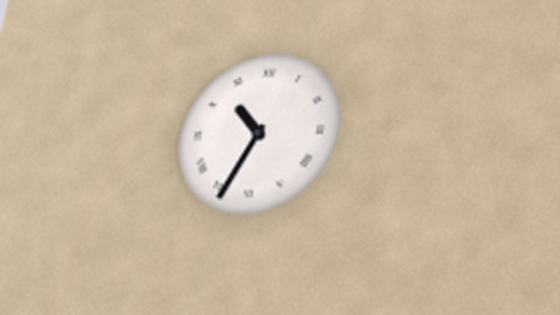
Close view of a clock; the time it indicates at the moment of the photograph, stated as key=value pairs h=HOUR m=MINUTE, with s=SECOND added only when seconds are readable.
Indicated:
h=10 m=34
